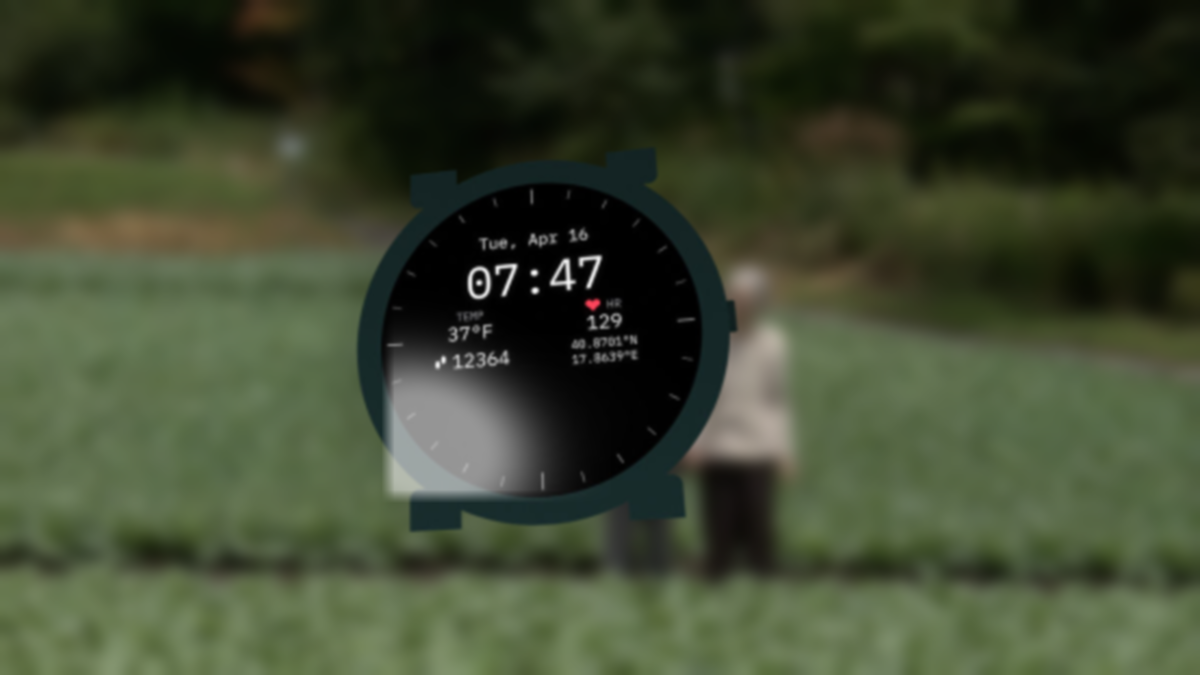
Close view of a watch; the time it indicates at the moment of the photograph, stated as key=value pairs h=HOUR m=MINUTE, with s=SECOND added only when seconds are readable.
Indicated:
h=7 m=47
